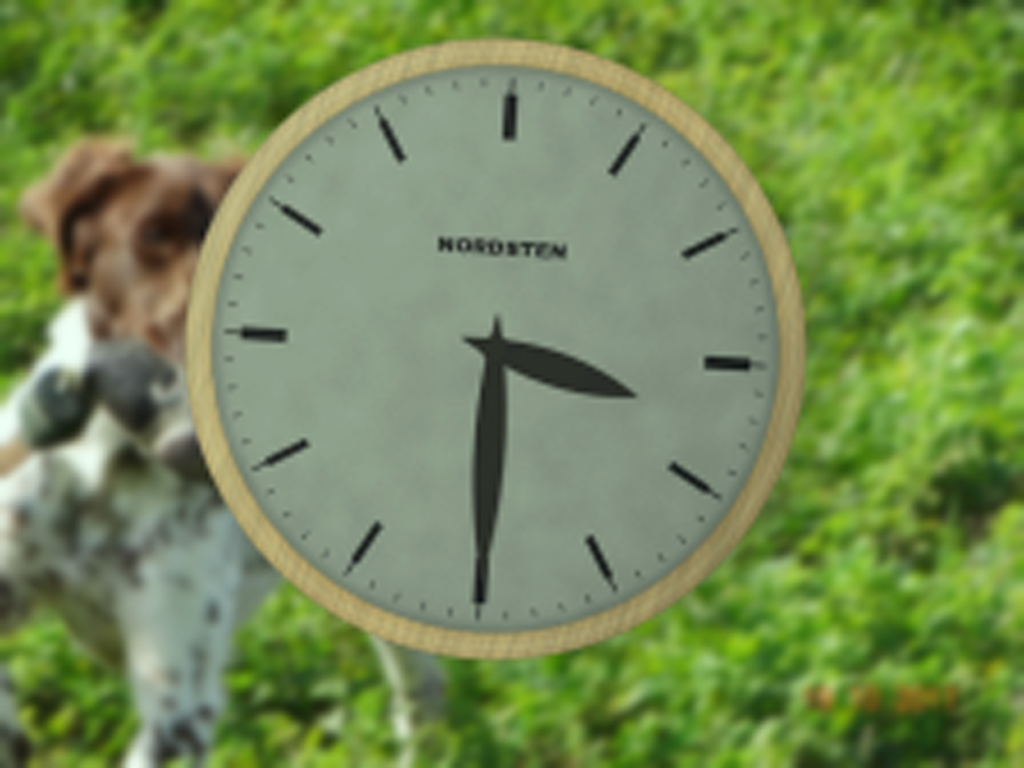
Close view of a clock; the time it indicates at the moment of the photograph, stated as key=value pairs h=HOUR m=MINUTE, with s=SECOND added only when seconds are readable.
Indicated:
h=3 m=30
